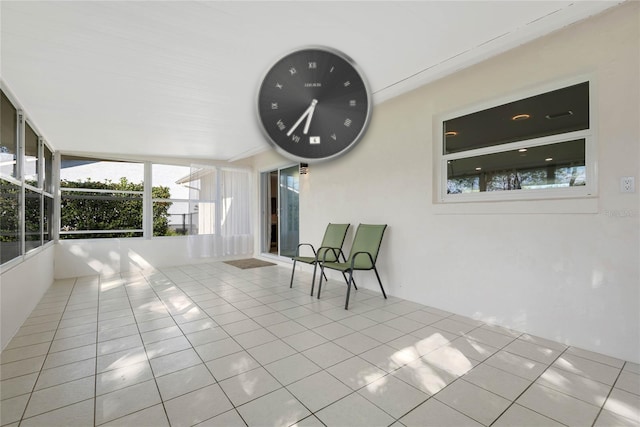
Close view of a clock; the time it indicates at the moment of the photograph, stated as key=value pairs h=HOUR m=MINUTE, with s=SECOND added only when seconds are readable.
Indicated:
h=6 m=37
